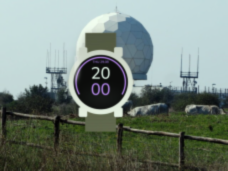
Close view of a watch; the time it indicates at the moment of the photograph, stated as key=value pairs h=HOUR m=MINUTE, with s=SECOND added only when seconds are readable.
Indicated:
h=20 m=0
